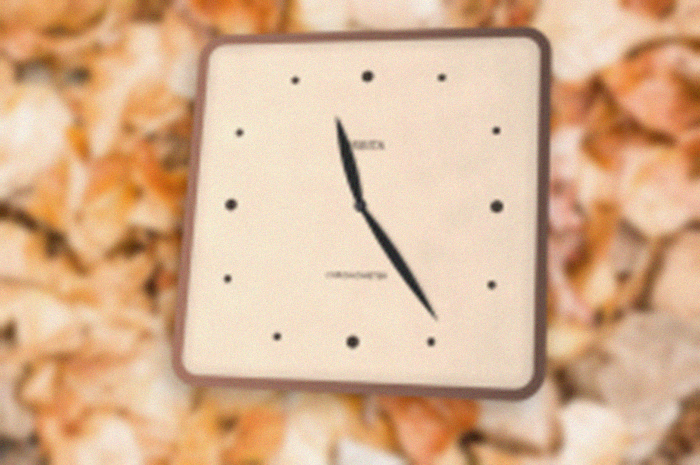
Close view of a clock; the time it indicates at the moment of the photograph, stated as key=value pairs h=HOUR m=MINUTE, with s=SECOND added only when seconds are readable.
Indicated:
h=11 m=24
